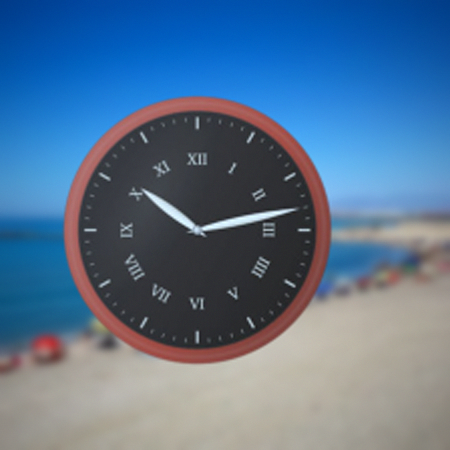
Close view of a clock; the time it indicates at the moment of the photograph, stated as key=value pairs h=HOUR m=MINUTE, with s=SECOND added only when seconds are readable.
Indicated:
h=10 m=13
